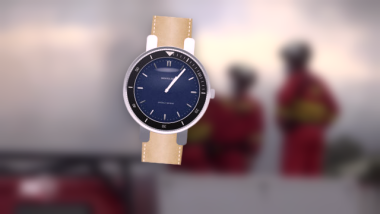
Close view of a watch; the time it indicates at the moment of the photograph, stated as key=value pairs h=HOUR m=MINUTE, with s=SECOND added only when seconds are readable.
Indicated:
h=1 m=6
